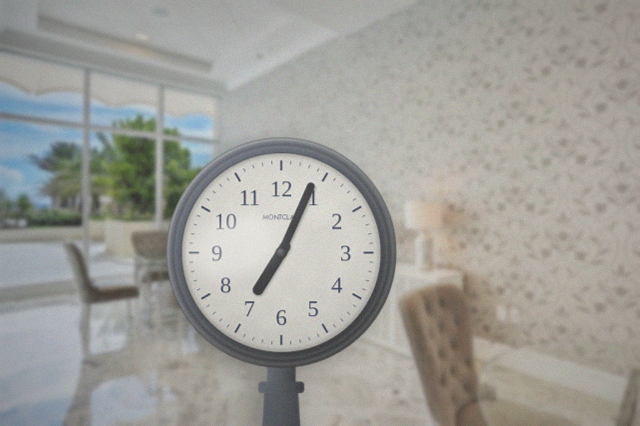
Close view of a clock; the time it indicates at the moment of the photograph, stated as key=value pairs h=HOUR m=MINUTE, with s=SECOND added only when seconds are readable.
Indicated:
h=7 m=4
